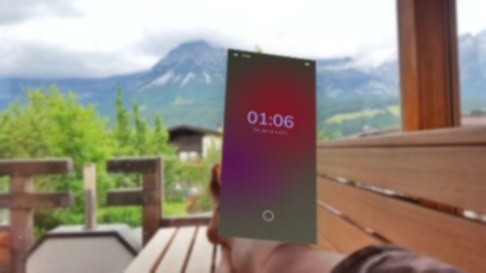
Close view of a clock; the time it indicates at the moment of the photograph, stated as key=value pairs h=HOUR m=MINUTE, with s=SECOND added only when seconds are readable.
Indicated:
h=1 m=6
